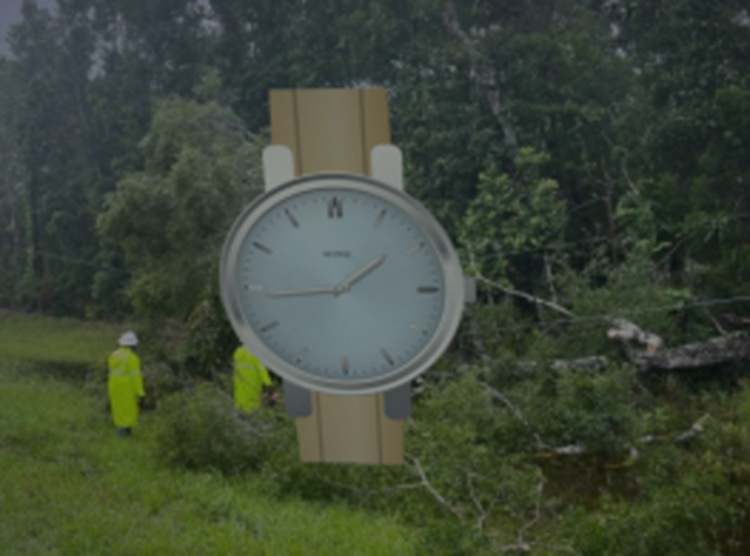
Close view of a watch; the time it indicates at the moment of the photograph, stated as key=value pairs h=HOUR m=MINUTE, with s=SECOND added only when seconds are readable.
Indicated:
h=1 m=44
